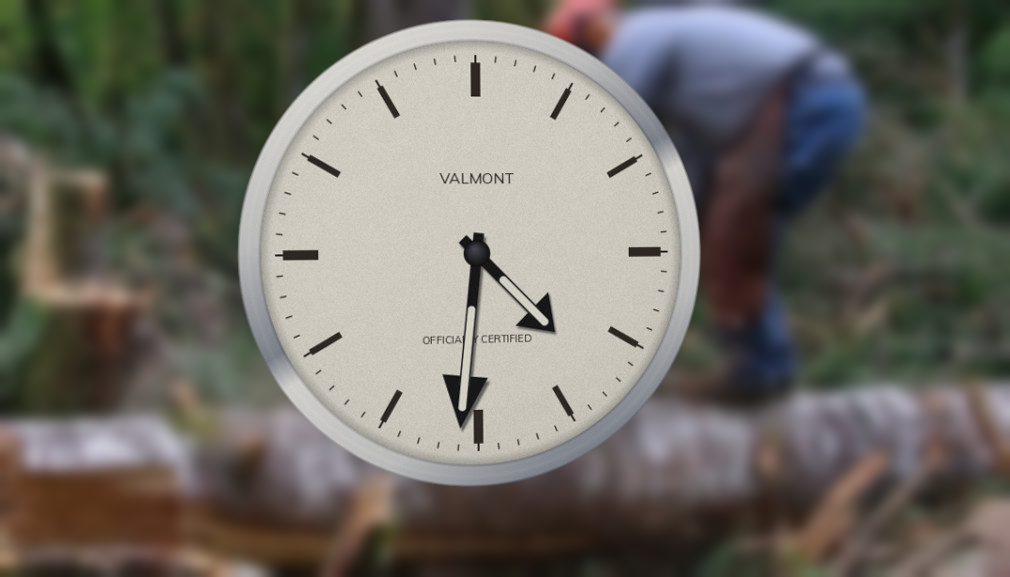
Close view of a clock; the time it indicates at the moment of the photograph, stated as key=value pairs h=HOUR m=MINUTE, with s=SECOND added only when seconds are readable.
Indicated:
h=4 m=31
